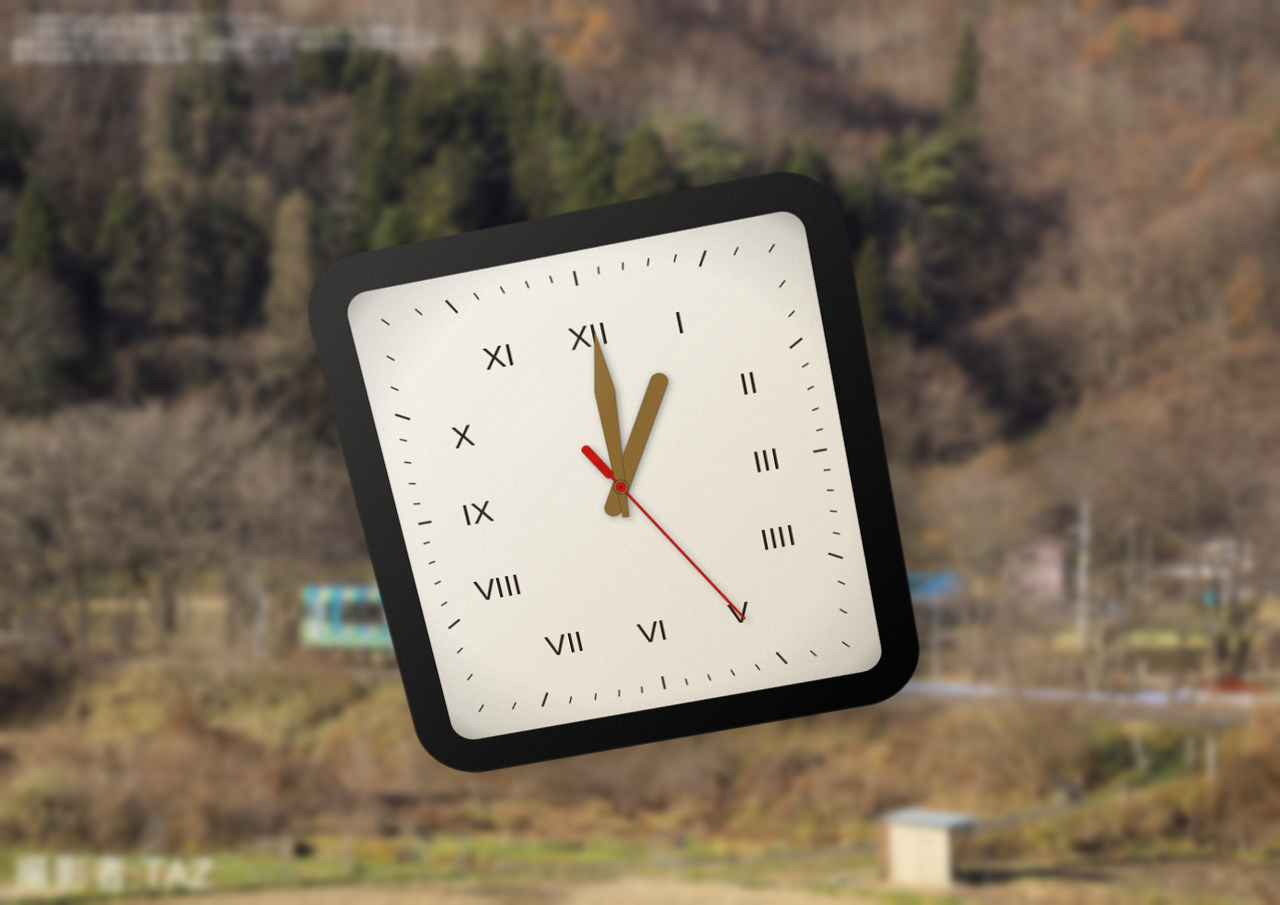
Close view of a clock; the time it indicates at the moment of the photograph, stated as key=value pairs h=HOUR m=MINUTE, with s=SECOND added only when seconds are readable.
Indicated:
h=1 m=0 s=25
